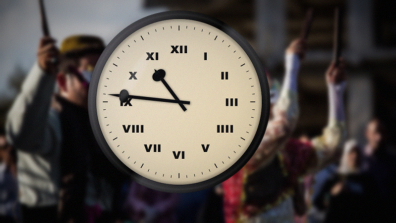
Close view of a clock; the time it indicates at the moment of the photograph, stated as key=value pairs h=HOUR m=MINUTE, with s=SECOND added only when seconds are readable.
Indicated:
h=10 m=46
